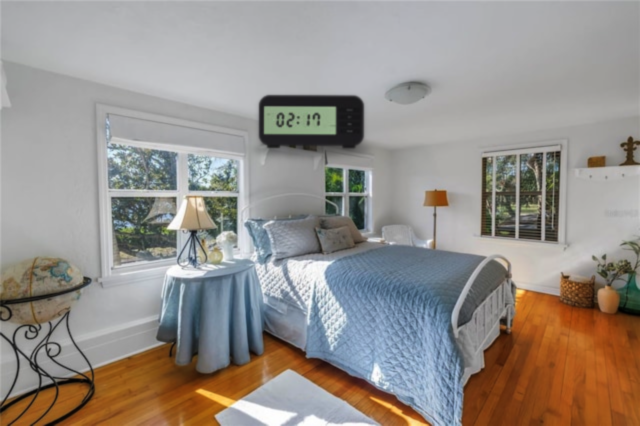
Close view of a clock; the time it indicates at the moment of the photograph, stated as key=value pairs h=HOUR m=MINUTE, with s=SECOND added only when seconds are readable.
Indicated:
h=2 m=17
